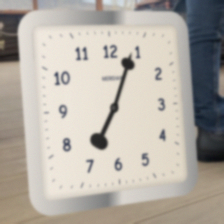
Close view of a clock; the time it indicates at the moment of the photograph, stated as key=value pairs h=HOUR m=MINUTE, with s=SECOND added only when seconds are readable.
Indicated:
h=7 m=4
